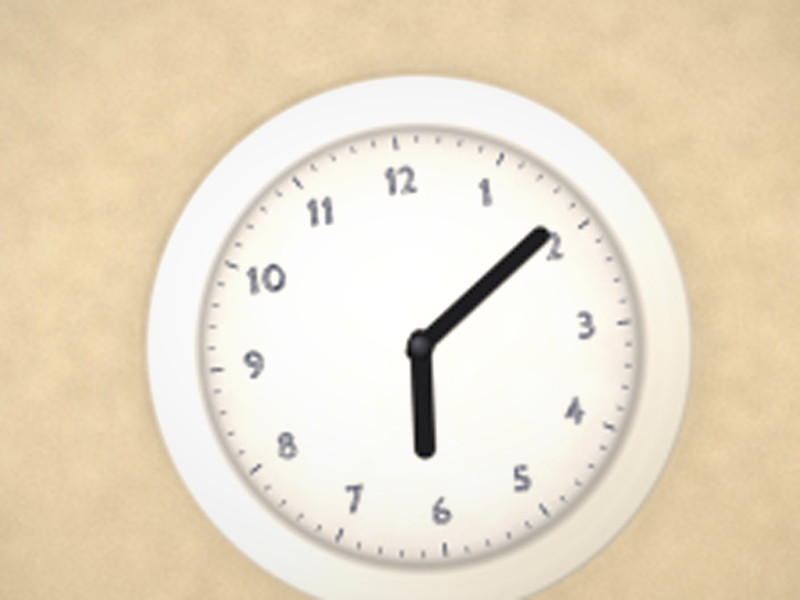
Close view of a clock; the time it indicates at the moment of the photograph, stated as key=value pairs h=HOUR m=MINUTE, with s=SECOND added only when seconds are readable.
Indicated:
h=6 m=9
